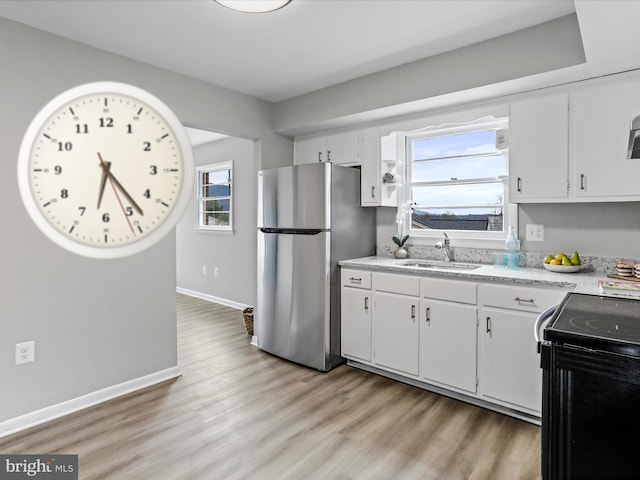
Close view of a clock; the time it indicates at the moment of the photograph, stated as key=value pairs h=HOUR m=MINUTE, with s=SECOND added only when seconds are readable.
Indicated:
h=6 m=23 s=26
